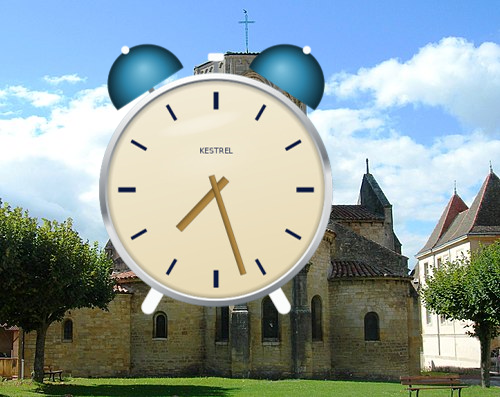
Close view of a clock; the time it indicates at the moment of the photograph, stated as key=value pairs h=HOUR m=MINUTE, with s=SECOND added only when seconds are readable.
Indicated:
h=7 m=27
